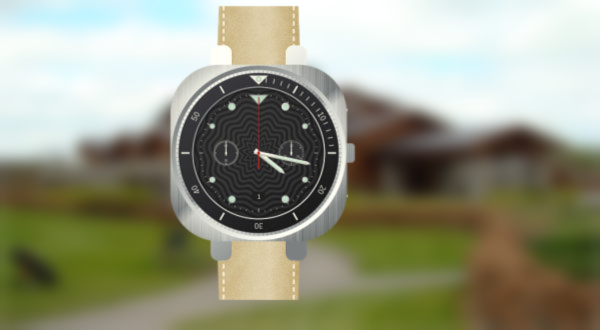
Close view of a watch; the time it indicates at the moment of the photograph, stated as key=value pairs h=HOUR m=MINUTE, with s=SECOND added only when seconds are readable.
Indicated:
h=4 m=17
